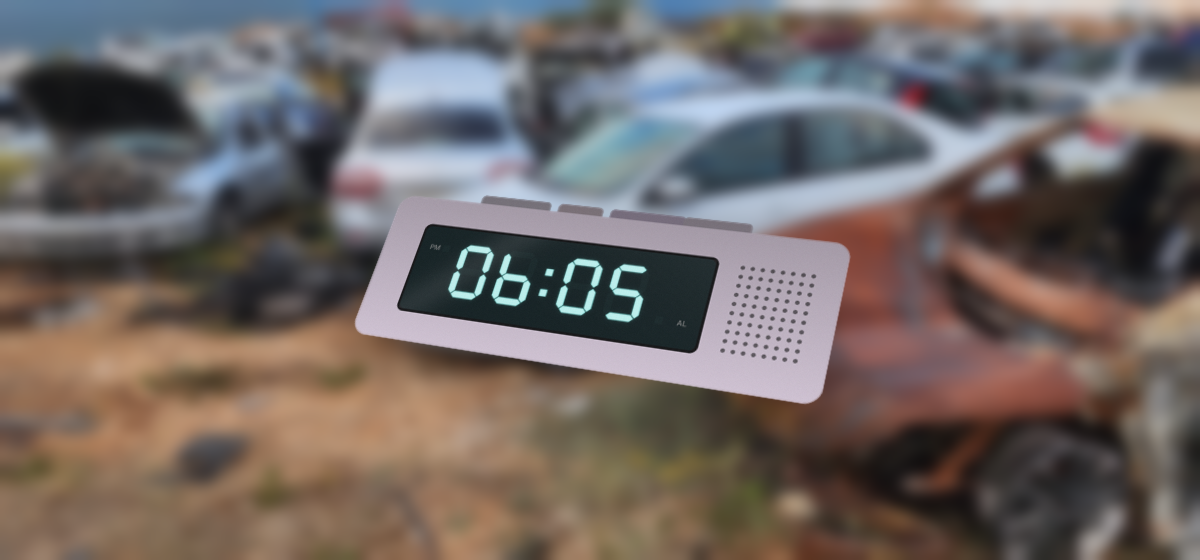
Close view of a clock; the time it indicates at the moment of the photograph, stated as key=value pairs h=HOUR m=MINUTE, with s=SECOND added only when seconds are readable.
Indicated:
h=6 m=5
